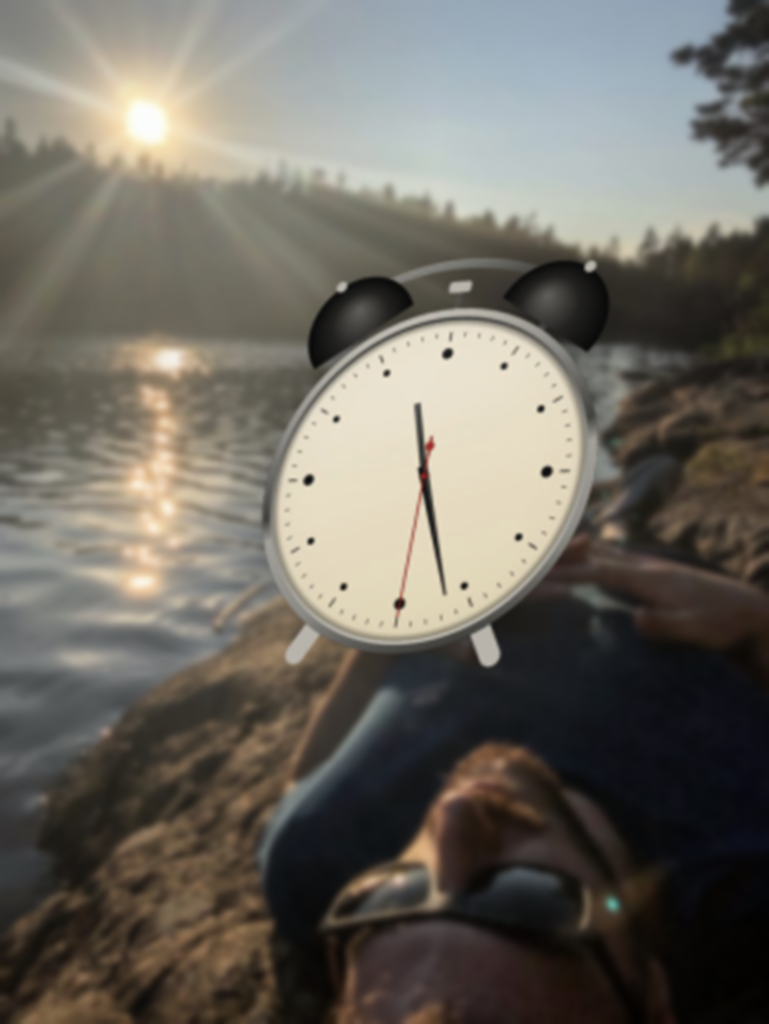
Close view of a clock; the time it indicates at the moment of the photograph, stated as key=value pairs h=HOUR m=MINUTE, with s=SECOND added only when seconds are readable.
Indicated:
h=11 m=26 s=30
